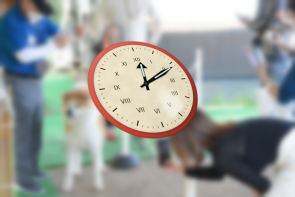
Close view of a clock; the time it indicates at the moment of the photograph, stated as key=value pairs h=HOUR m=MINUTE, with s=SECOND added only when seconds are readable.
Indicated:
h=12 m=11
